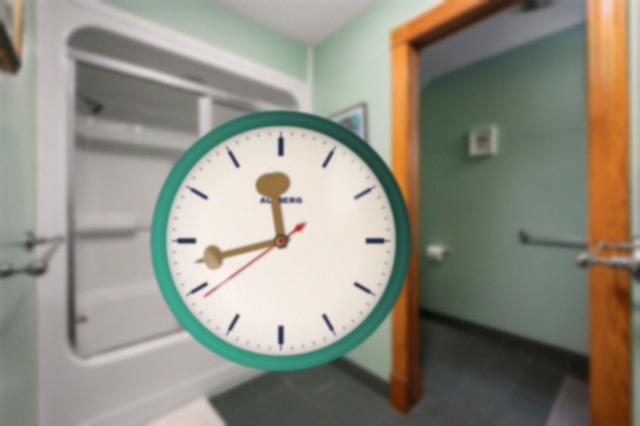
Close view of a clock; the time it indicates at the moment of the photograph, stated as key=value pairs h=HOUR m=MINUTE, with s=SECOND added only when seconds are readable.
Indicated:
h=11 m=42 s=39
